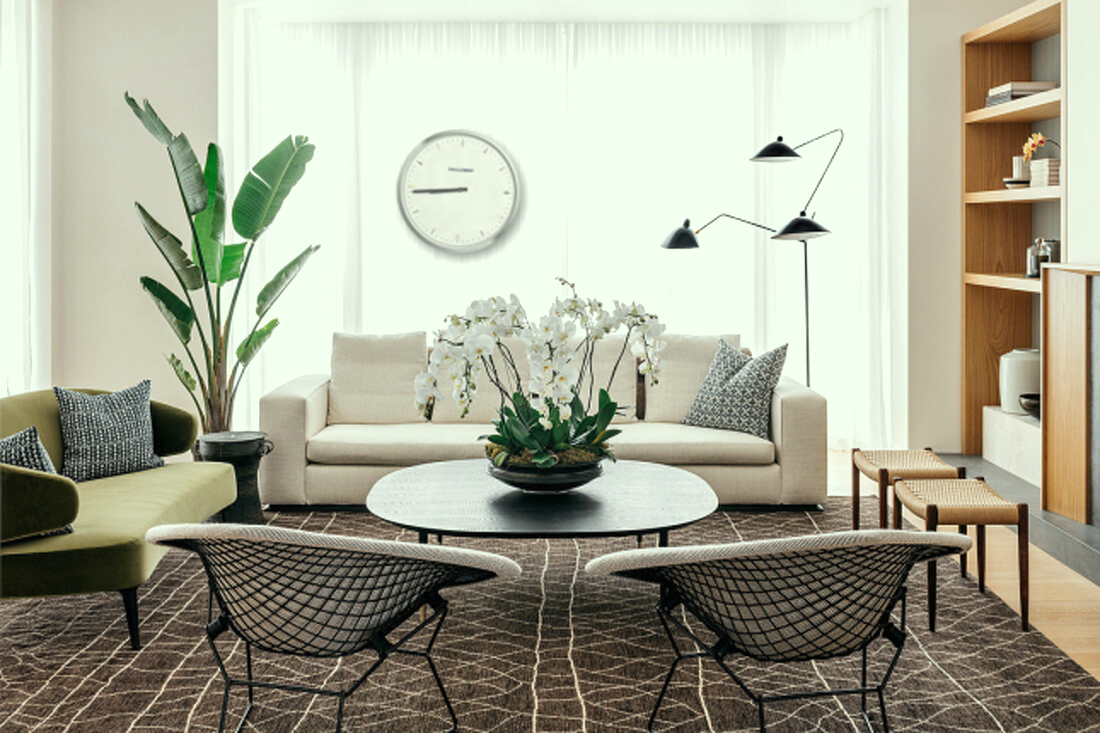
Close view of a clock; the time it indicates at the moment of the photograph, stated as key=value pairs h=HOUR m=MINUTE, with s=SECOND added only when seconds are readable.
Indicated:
h=8 m=44
